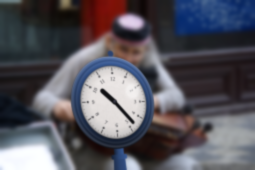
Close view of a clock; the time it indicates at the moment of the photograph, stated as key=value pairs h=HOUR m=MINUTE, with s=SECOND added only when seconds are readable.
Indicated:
h=10 m=23
